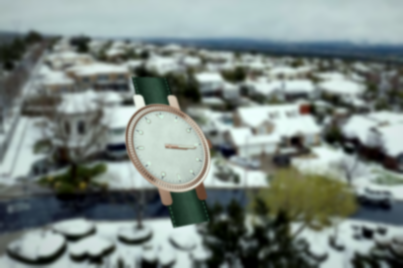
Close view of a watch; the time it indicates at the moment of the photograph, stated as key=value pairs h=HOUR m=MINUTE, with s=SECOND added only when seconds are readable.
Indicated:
h=3 m=16
